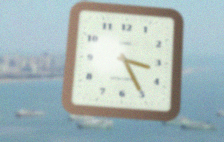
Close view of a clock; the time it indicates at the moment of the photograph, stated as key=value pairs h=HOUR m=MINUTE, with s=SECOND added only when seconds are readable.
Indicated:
h=3 m=25
